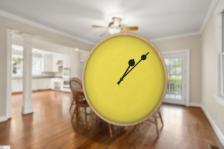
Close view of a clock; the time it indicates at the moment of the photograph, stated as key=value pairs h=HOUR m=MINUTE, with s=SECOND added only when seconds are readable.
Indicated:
h=1 m=8
